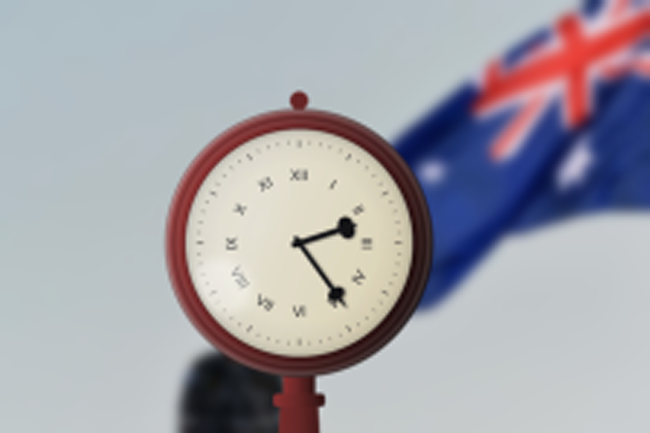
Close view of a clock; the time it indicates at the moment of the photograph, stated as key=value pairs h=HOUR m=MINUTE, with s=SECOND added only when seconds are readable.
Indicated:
h=2 m=24
